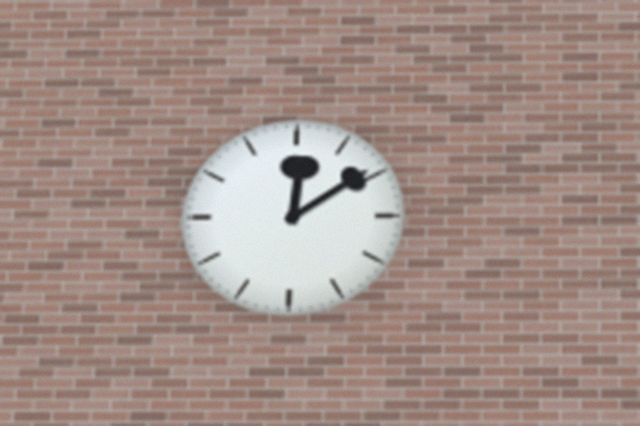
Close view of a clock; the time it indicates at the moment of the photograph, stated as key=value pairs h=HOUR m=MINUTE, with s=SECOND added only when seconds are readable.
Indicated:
h=12 m=9
